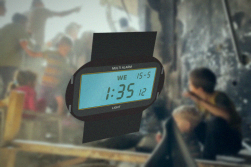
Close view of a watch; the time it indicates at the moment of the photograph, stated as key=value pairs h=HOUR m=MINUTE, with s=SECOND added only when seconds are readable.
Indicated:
h=1 m=35 s=12
